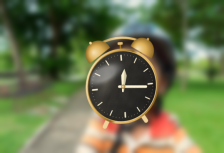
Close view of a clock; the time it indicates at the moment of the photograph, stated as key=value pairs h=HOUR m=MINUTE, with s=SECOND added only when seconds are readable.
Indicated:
h=12 m=16
